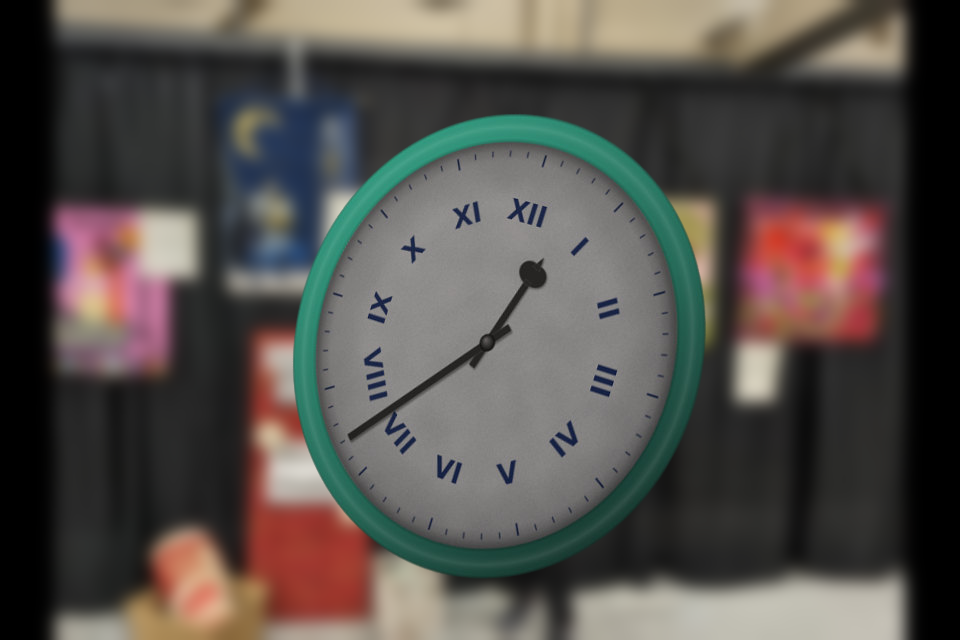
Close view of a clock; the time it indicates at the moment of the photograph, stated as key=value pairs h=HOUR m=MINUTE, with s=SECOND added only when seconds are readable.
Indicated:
h=12 m=37
